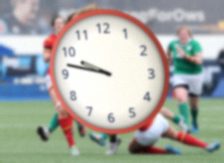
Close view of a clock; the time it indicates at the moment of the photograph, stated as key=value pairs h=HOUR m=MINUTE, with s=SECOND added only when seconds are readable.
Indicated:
h=9 m=47
